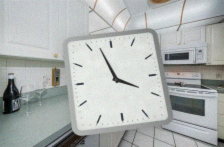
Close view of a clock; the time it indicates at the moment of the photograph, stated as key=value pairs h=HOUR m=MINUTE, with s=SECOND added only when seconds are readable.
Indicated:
h=3 m=57
